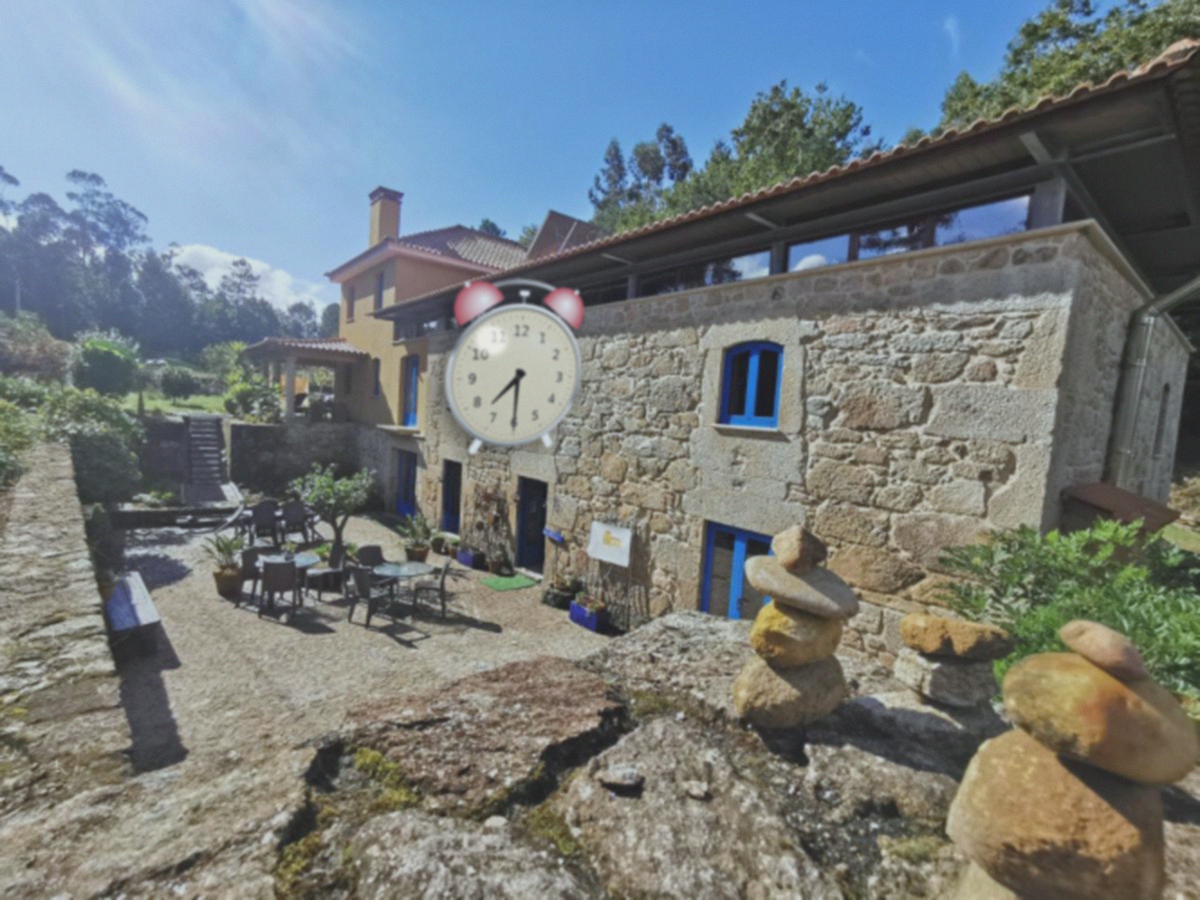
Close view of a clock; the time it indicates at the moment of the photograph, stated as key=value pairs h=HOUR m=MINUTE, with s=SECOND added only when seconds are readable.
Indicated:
h=7 m=30
